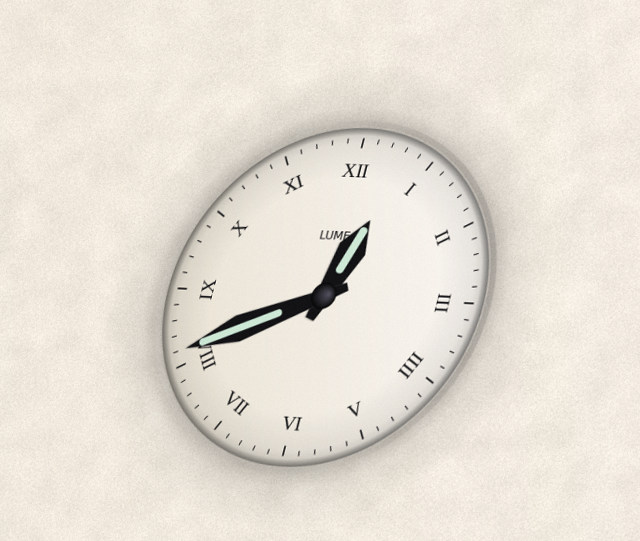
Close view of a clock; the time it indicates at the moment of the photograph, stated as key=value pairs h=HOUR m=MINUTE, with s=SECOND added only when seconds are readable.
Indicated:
h=12 m=41
